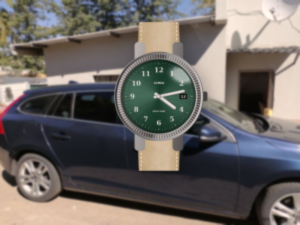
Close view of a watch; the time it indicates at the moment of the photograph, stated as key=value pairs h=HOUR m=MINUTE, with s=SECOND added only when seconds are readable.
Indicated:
h=4 m=13
